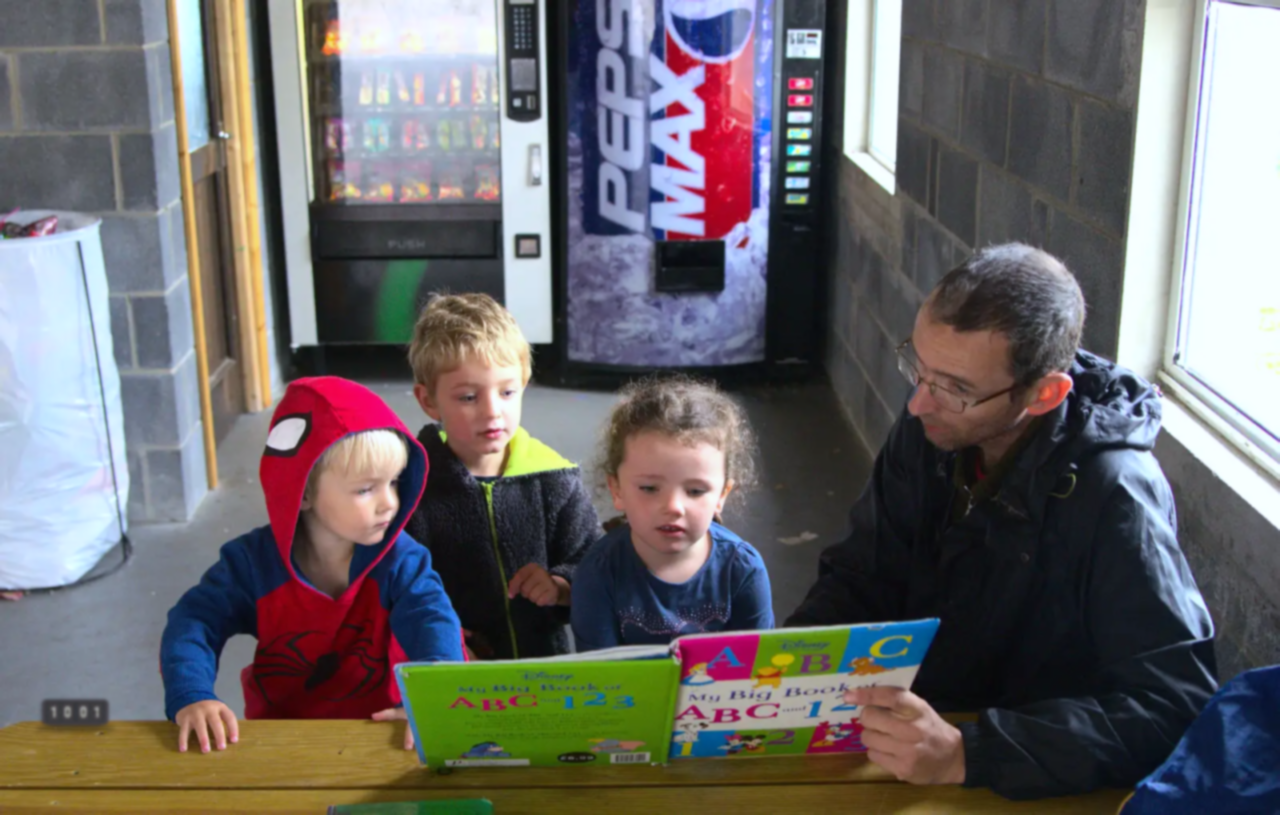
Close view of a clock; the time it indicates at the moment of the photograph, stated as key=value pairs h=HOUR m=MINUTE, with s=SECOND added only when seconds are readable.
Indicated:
h=10 m=1
